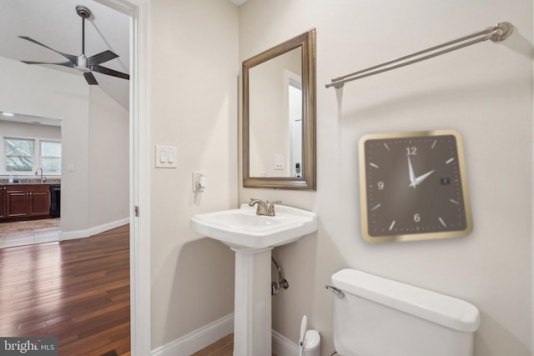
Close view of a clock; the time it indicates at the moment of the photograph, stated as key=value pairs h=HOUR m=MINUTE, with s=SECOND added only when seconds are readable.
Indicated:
h=1 m=59
